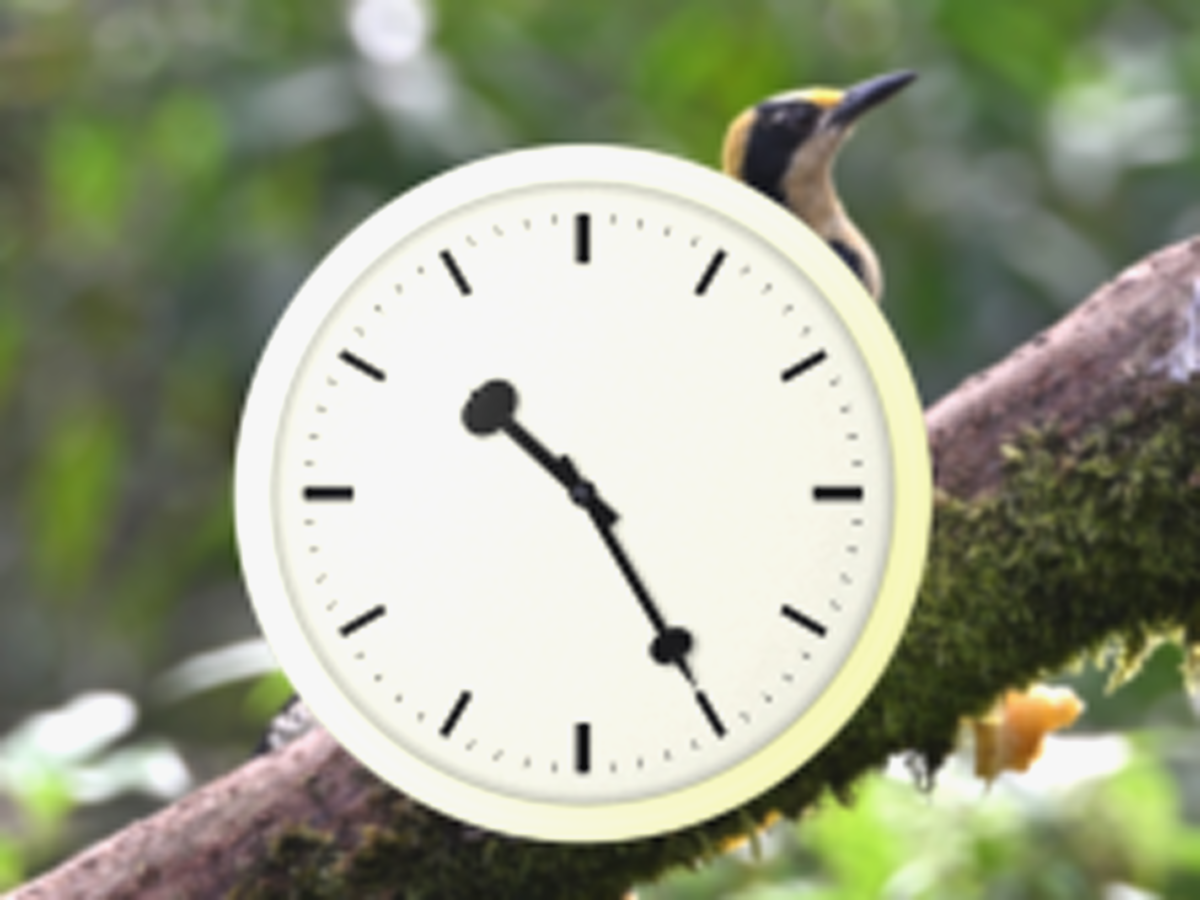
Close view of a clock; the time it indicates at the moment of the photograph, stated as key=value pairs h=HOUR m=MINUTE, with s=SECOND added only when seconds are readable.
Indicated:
h=10 m=25
